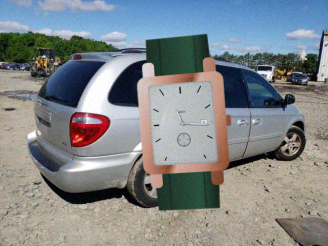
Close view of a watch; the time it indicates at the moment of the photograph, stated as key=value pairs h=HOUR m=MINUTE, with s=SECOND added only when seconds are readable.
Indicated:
h=11 m=16
